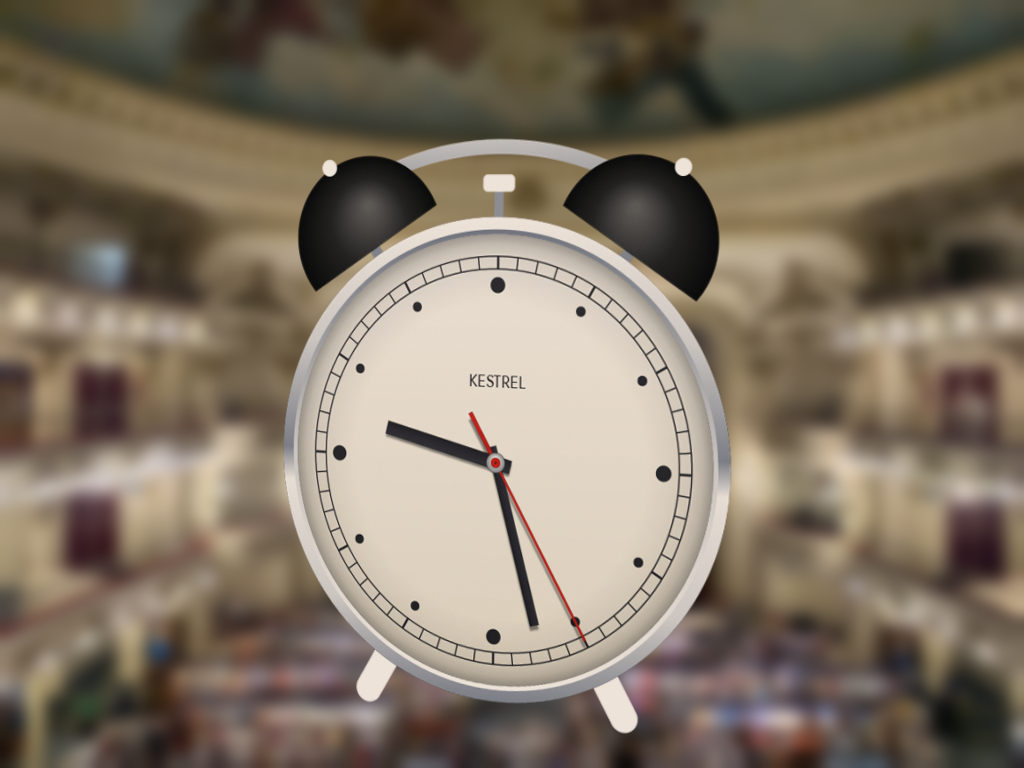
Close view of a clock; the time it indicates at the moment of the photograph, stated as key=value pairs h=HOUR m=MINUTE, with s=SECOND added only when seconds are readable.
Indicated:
h=9 m=27 s=25
